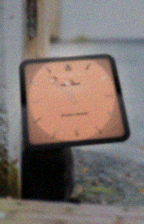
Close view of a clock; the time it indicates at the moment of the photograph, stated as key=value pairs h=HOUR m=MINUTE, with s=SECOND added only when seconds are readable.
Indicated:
h=11 m=54
